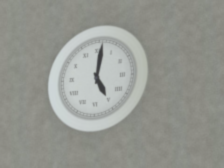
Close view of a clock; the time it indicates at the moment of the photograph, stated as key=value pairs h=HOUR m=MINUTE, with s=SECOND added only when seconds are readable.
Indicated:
h=5 m=1
